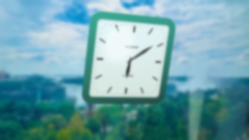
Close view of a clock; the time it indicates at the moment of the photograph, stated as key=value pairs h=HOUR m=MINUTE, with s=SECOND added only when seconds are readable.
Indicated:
h=6 m=9
